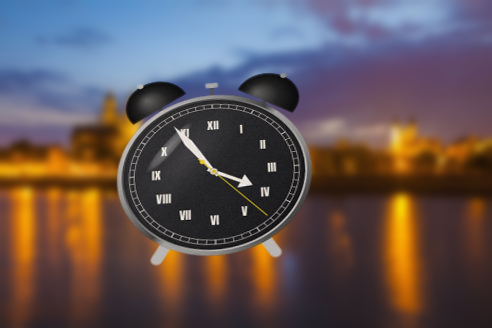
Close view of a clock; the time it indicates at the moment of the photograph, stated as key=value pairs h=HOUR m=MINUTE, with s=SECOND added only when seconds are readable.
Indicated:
h=3 m=54 s=23
